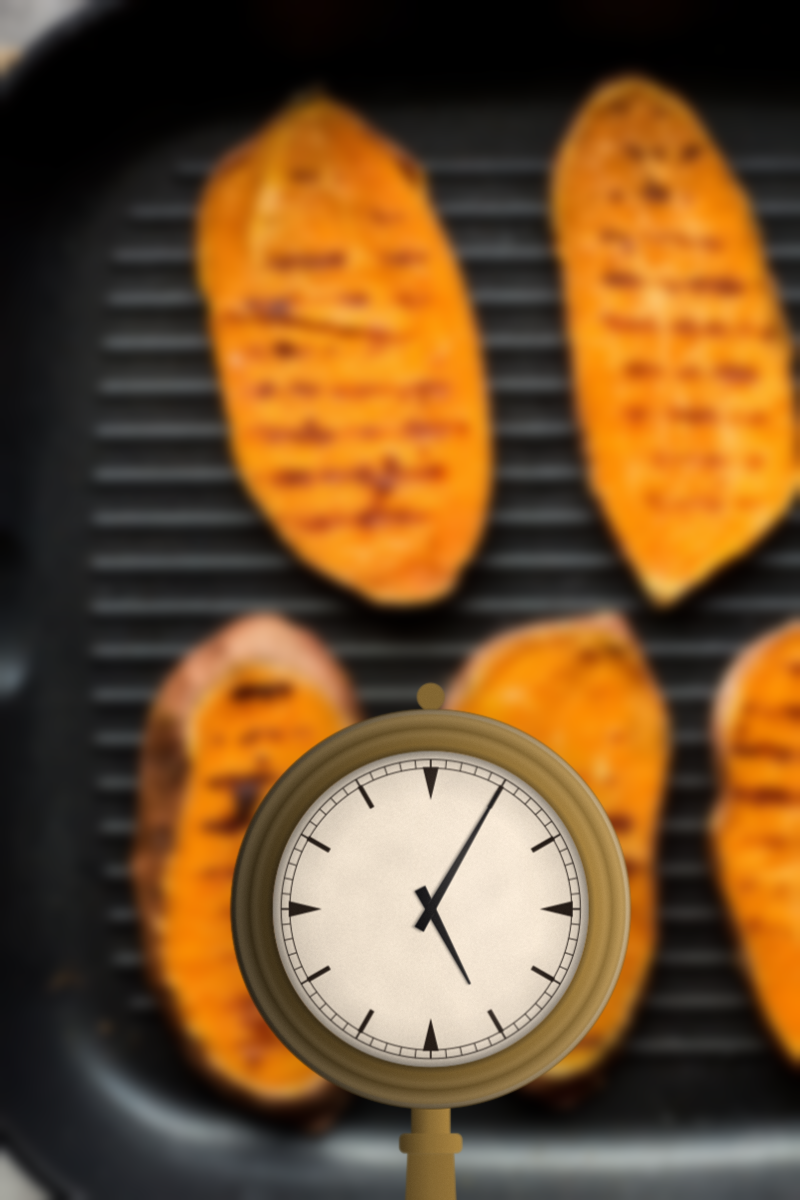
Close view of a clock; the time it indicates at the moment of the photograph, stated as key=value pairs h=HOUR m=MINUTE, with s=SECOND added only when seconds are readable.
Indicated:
h=5 m=5
